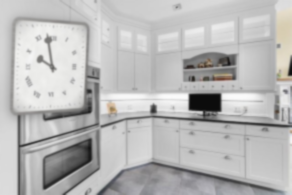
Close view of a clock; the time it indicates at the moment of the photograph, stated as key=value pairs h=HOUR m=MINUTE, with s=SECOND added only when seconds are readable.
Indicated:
h=9 m=58
